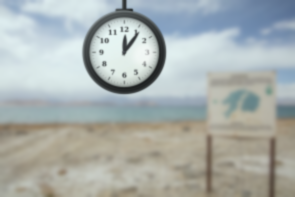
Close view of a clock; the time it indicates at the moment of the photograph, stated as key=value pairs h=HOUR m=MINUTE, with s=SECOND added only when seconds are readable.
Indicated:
h=12 m=6
